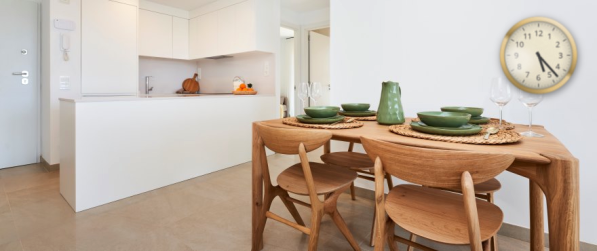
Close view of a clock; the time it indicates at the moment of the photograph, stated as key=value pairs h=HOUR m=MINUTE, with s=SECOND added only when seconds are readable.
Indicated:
h=5 m=23
